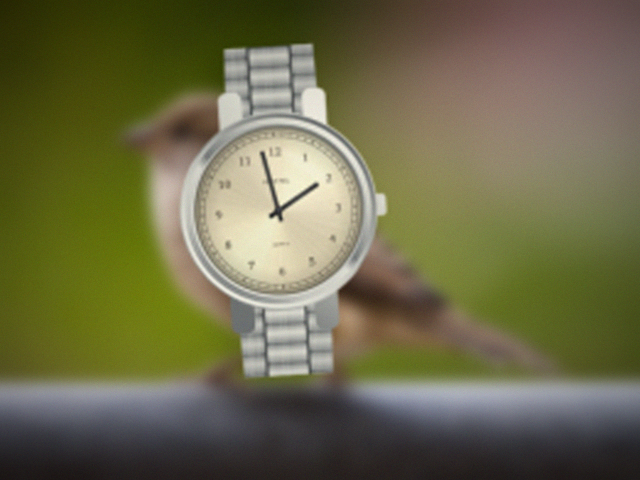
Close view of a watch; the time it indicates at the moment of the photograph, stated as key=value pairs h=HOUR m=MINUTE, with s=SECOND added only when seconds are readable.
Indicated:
h=1 m=58
